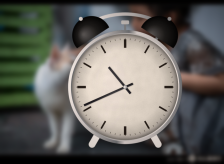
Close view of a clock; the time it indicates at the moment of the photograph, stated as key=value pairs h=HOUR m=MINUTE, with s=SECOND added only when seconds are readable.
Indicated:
h=10 m=41
